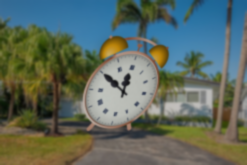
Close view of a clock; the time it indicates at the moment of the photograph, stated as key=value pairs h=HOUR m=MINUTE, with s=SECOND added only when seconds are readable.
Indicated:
h=11 m=50
